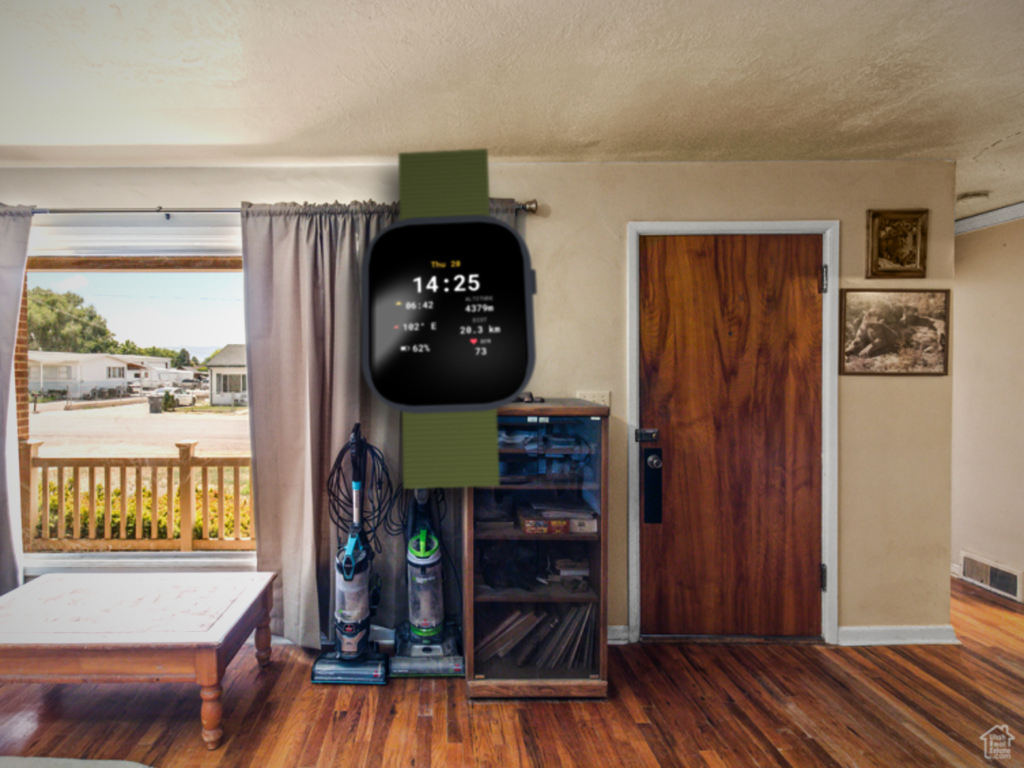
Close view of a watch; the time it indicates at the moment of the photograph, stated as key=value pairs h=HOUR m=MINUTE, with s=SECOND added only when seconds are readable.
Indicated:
h=14 m=25
